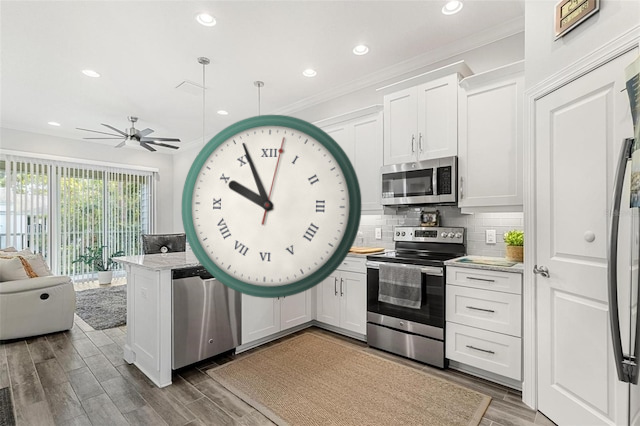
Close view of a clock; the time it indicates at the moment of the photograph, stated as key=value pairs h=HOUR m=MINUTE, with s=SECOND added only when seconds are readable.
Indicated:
h=9 m=56 s=2
